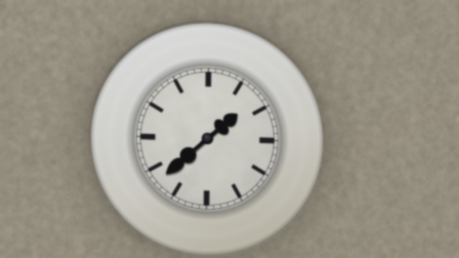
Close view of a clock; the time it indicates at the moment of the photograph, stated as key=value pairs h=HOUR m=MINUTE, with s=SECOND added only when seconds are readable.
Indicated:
h=1 m=38
